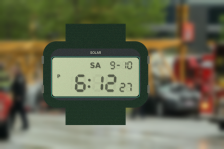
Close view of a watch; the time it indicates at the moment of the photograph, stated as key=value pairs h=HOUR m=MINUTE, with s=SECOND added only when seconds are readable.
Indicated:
h=6 m=12 s=27
